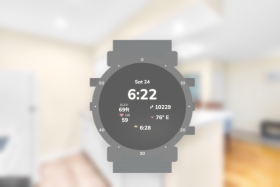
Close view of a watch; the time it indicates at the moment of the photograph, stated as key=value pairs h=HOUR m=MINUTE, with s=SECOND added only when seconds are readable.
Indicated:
h=6 m=22
